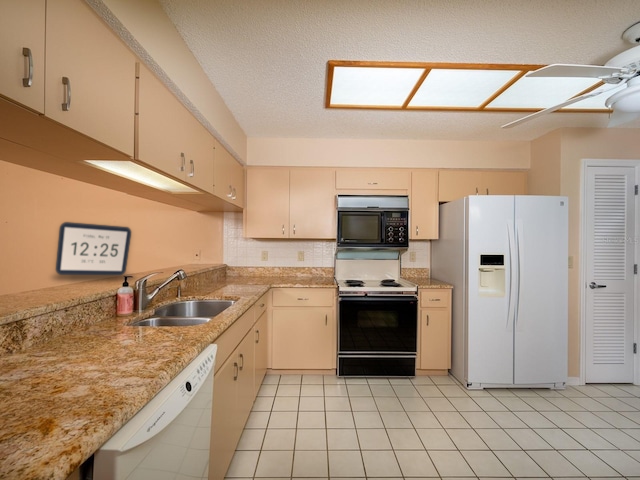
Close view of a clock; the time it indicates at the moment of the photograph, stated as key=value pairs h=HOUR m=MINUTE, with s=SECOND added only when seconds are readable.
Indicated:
h=12 m=25
